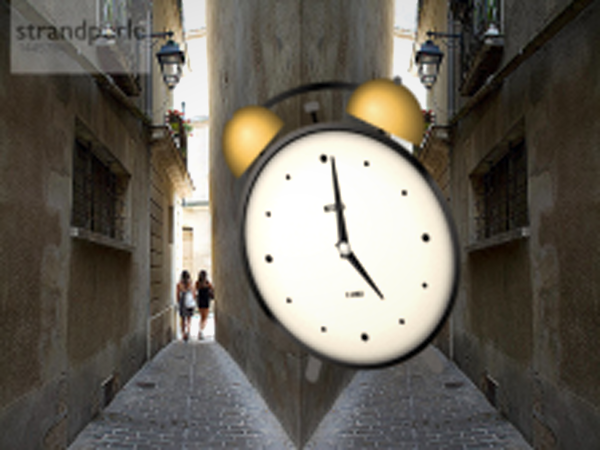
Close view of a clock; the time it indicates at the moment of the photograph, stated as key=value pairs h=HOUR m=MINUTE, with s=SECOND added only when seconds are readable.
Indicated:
h=5 m=1
